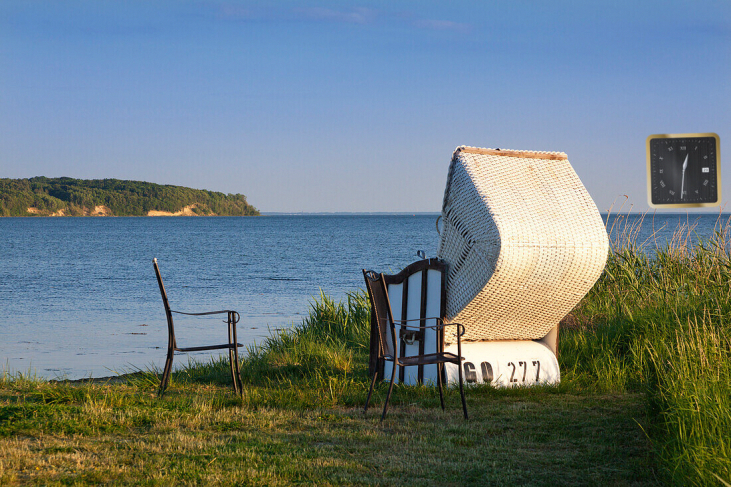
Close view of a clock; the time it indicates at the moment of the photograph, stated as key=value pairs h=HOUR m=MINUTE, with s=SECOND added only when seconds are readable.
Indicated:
h=12 m=31
